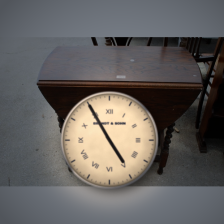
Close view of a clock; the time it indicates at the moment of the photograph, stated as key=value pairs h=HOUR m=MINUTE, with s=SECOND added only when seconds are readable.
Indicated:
h=4 m=55
